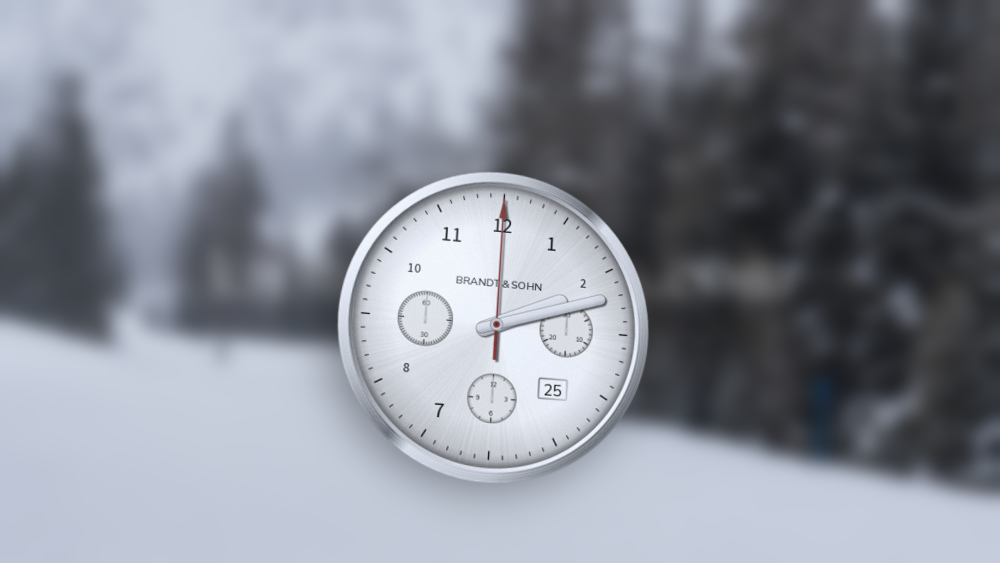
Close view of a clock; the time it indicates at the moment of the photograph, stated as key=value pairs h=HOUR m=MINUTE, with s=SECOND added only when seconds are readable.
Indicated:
h=2 m=12
